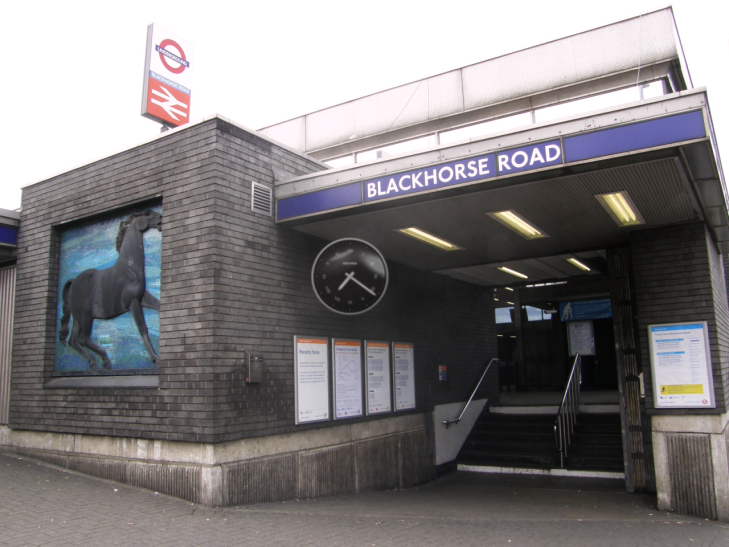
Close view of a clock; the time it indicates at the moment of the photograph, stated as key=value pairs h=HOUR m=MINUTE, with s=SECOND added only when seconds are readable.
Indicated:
h=7 m=21
